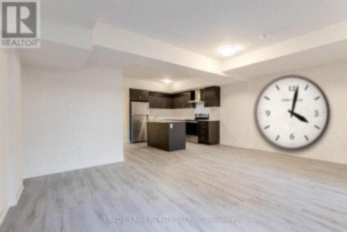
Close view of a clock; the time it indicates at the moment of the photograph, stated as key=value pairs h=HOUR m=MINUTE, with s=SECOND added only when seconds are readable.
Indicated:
h=4 m=2
